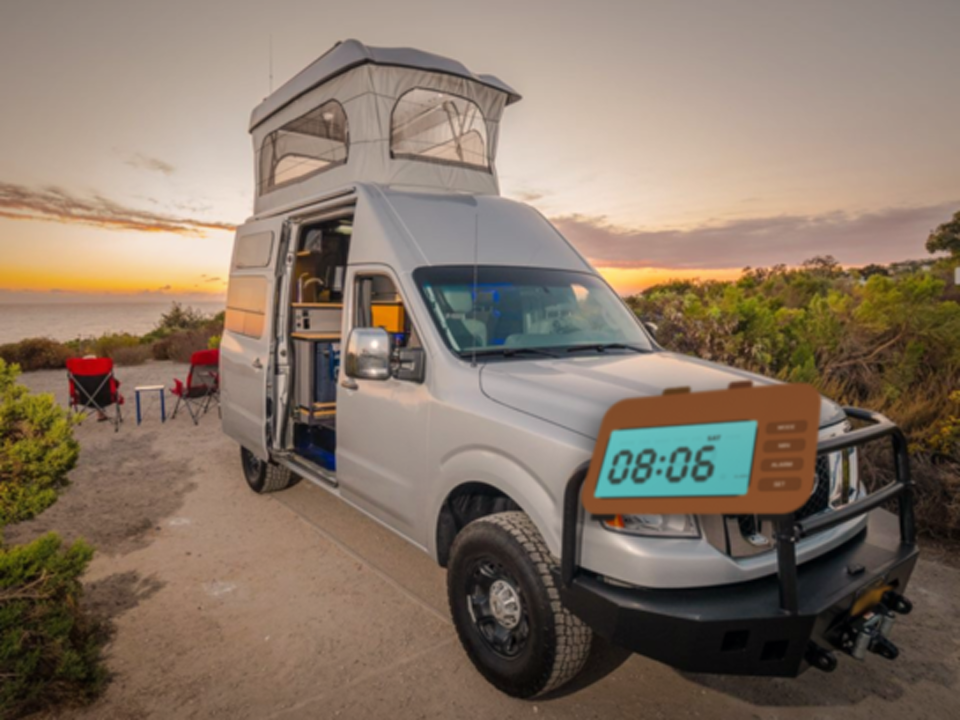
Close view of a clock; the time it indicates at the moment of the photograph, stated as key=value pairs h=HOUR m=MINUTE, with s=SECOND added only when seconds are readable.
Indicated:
h=8 m=6
